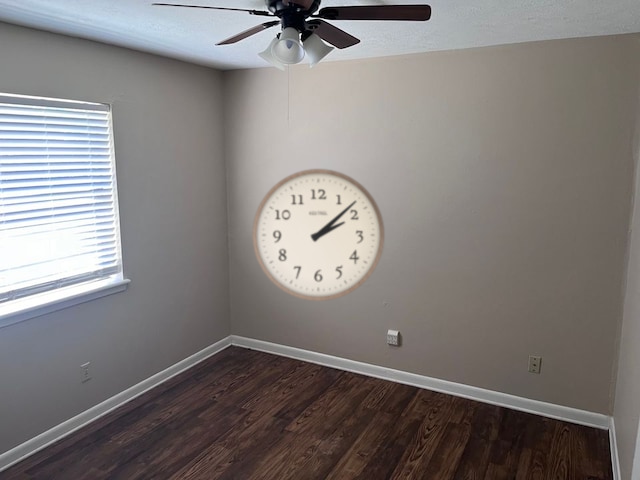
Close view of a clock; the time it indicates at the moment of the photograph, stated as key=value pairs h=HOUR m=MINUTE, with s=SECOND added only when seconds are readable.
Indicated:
h=2 m=8
